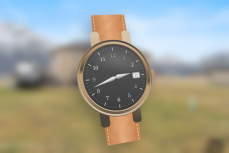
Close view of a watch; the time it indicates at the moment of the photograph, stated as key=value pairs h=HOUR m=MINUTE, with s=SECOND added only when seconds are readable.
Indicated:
h=2 m=42
